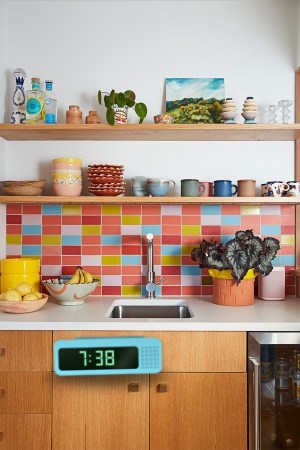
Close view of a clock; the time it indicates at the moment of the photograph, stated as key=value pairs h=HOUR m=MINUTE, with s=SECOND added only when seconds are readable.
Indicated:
h=7 m=38
